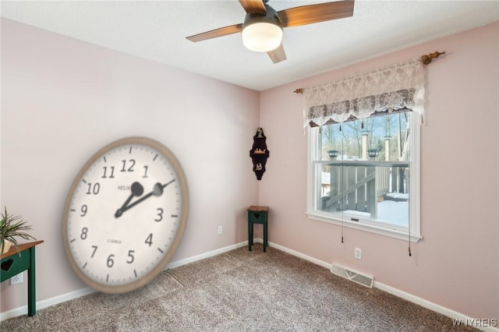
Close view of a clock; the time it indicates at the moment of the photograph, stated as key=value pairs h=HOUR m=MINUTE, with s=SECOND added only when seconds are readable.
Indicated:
h=1 m=10
